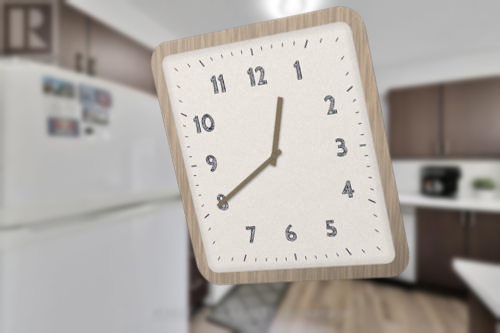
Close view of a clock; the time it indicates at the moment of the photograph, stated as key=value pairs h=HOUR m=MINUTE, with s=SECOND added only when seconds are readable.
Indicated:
h=12 m=40
